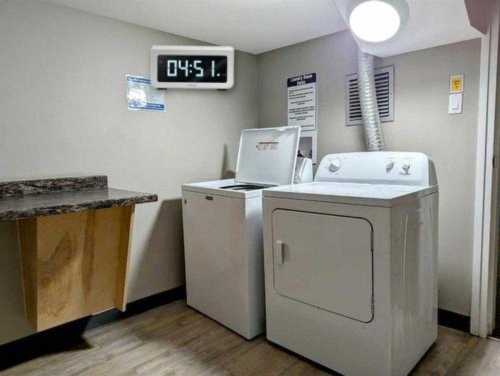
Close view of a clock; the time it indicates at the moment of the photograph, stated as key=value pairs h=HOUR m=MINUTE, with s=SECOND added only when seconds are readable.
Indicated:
h=4 m=51
